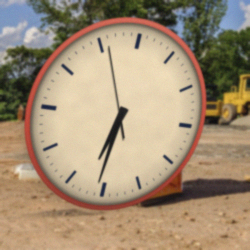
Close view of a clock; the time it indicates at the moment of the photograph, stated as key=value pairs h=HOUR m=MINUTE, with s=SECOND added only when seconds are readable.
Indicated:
h=6 m=30 s=56
